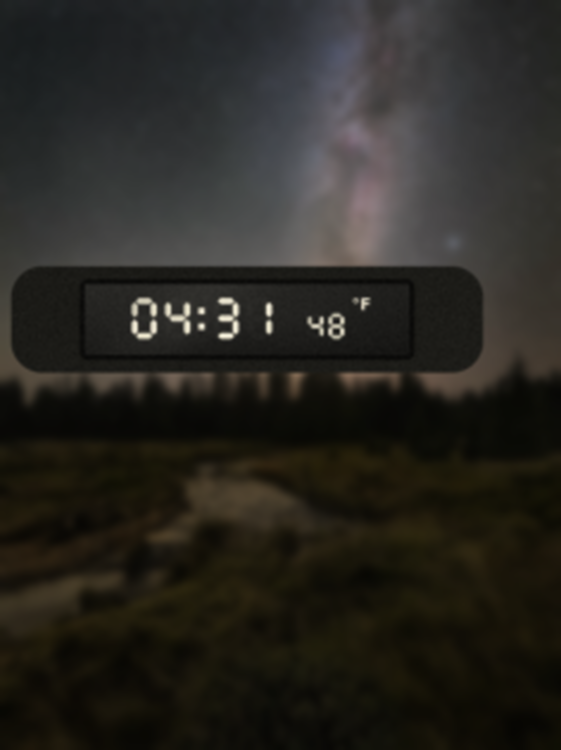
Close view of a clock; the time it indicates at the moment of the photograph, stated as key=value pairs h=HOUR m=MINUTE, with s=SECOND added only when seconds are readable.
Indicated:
h=4 m=31
